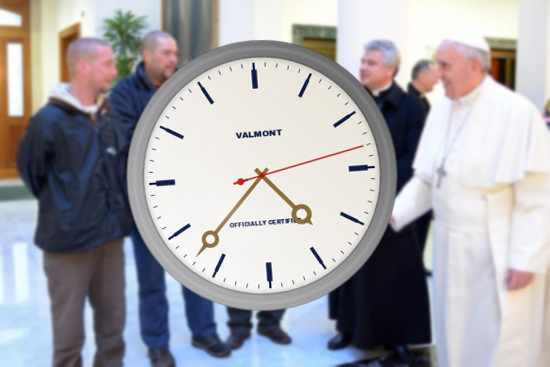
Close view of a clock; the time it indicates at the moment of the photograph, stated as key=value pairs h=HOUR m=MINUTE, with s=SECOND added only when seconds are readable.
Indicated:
h=4 m=37 s=13
